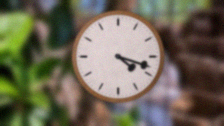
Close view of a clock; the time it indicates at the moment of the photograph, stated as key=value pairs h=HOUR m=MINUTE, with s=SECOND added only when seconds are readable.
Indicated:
h=4 m=18
